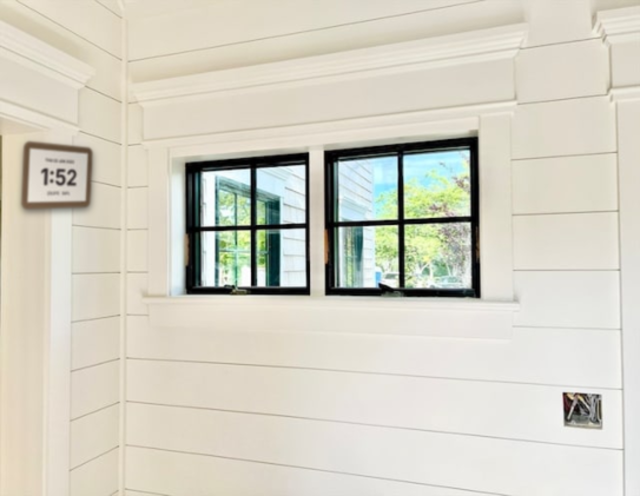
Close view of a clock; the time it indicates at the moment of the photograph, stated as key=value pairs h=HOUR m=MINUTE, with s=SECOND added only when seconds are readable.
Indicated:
h=1 m=52
